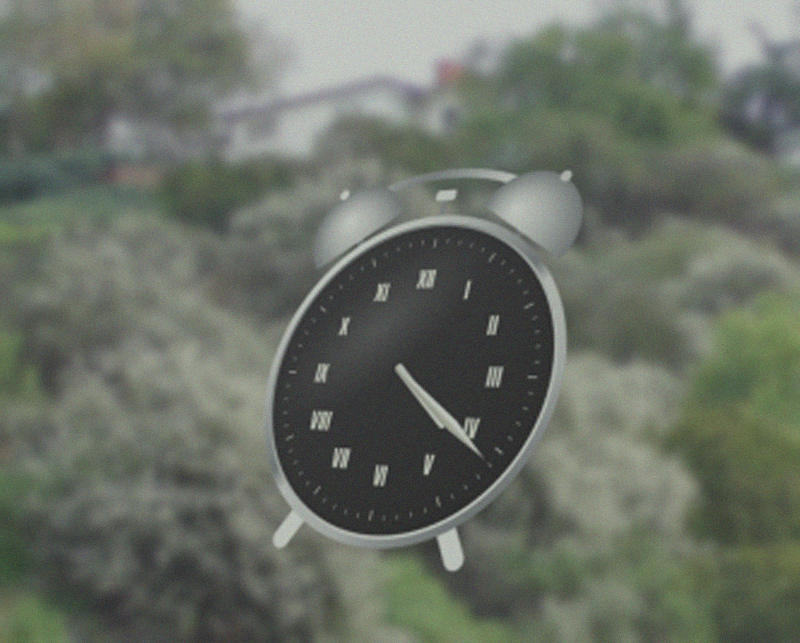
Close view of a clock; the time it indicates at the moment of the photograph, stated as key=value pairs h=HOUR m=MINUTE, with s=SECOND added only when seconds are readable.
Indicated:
h=4 m=21
